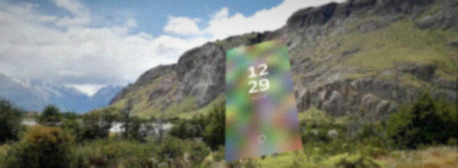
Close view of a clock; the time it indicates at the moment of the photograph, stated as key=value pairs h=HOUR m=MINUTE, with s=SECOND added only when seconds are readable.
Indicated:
h=12 m=29
